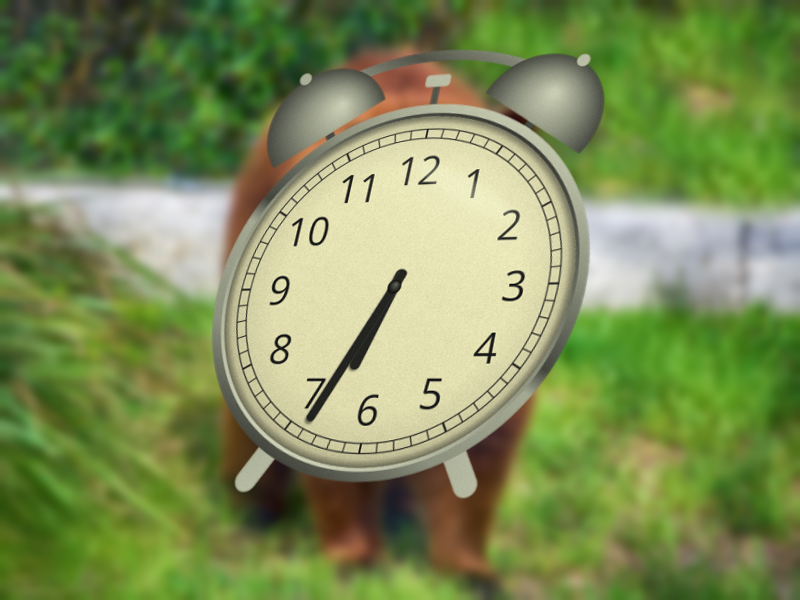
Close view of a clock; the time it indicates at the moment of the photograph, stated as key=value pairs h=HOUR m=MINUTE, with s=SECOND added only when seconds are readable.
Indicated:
h=6 m=34
